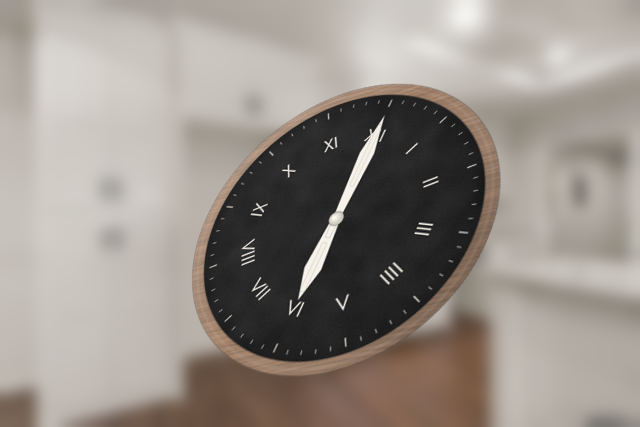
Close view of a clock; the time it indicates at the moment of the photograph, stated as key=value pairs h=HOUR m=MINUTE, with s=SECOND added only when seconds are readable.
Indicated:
h=6 m=0
